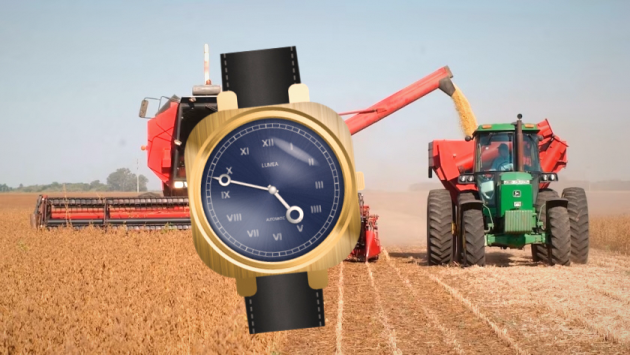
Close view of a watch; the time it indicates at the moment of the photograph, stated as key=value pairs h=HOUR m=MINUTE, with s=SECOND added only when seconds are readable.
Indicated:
h=4 m=48
